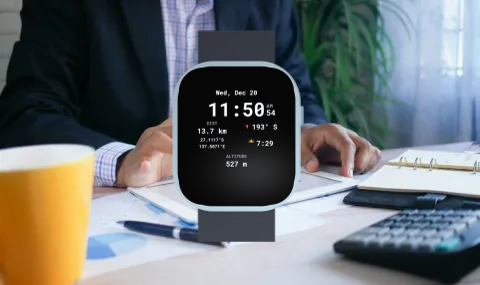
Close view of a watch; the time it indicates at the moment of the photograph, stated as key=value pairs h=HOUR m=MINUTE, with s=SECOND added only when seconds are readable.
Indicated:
h=11 m=50 s=54
